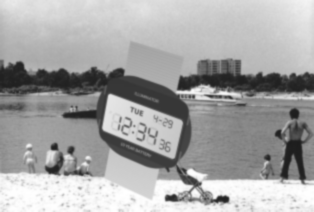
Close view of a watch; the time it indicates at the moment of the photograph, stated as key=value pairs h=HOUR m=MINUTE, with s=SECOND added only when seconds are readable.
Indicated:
h=12 m=34
